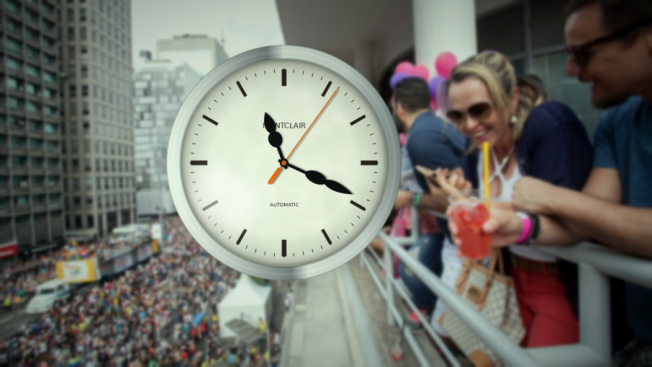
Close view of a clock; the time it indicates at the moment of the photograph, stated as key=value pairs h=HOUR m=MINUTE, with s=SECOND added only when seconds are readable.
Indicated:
h=11 m=19 s=6
